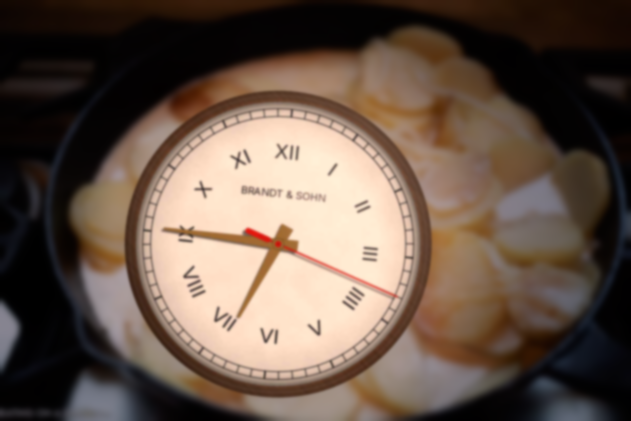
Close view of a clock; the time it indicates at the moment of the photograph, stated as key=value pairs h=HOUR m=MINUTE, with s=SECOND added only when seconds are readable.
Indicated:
h=6 m=45 s=18
